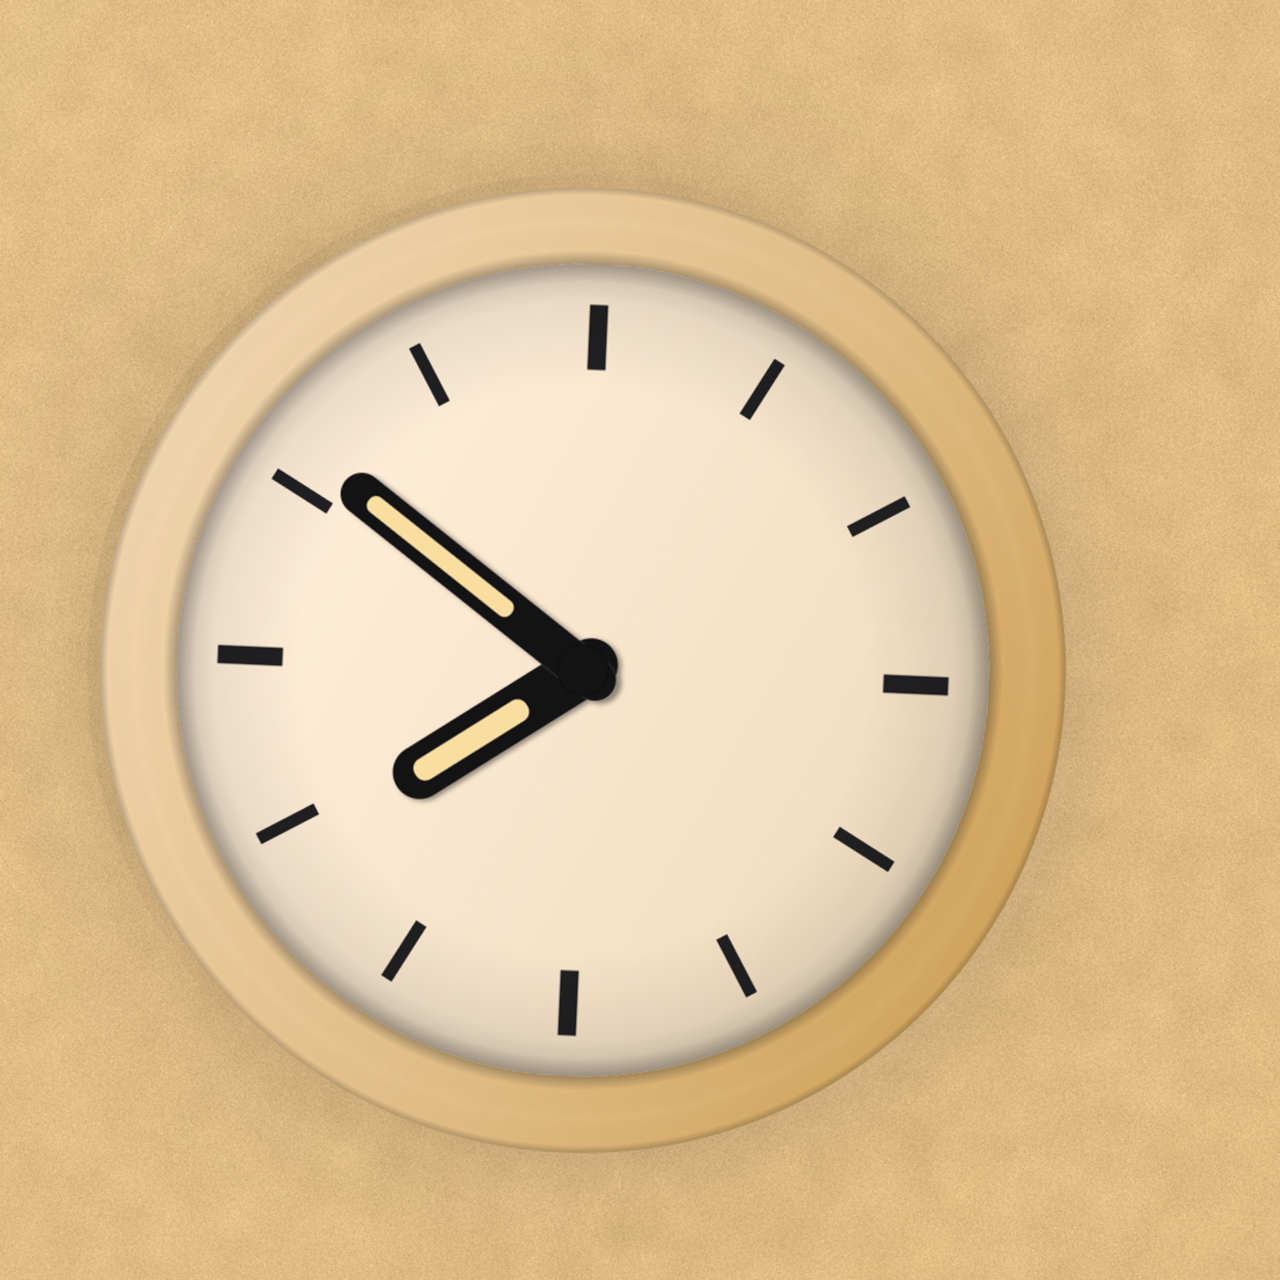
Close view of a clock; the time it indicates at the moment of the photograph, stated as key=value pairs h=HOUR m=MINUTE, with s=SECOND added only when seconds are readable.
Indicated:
h=7 m=51
